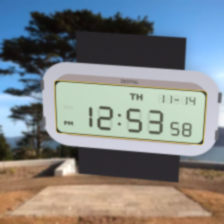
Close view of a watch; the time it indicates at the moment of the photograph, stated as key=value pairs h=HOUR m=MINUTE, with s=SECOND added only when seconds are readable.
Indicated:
h=12 m=53 s=58
